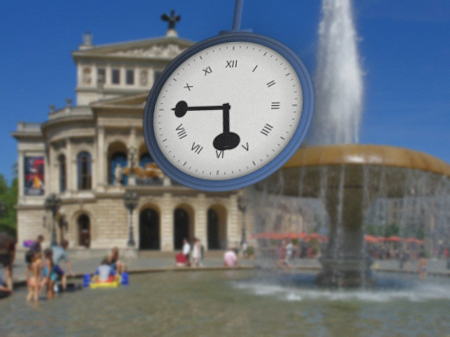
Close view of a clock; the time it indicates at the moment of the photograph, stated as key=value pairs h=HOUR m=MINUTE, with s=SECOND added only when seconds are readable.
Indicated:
h=5 m=45
